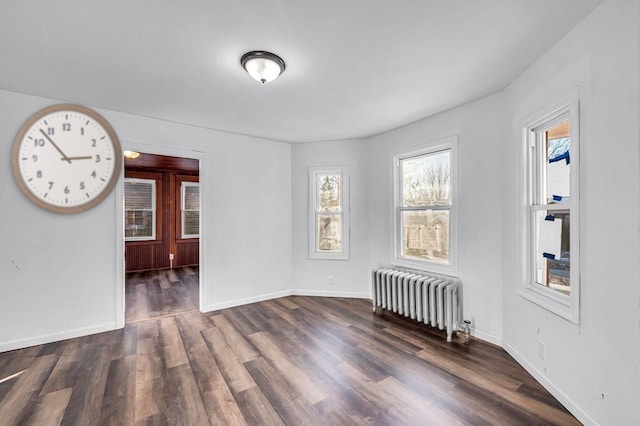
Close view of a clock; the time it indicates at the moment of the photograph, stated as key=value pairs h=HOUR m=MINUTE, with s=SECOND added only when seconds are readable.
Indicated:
h=2 m=53
